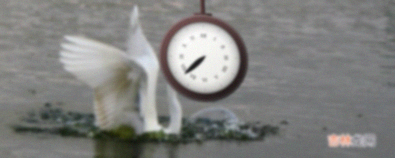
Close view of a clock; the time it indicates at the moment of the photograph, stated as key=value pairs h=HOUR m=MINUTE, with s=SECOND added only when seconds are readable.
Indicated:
h=7 m=38
